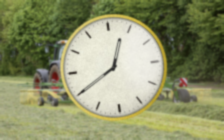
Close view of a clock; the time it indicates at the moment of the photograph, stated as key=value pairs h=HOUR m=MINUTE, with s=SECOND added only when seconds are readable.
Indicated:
h=12 m=40
